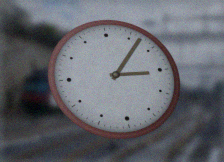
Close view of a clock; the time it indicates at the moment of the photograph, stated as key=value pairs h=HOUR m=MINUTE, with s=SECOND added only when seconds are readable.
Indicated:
h=3 m=7
